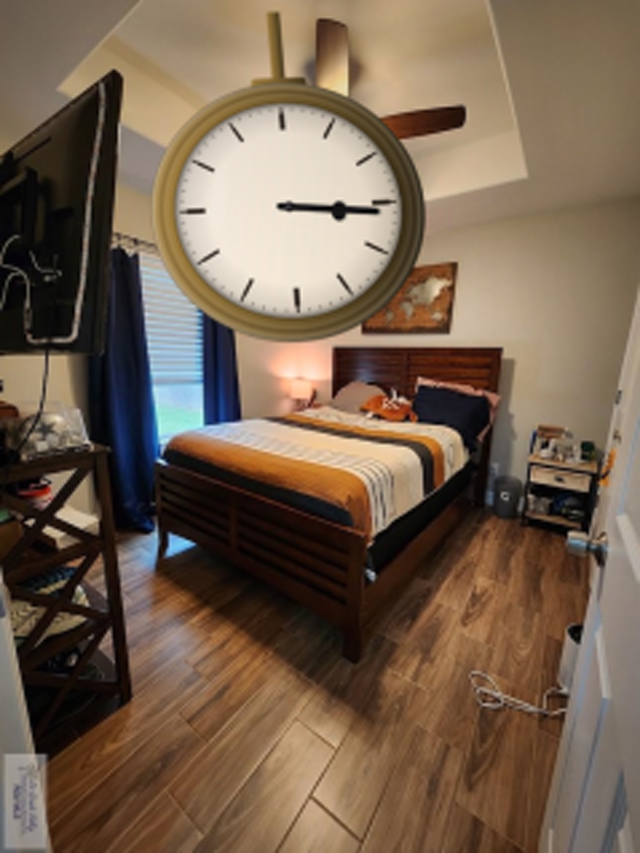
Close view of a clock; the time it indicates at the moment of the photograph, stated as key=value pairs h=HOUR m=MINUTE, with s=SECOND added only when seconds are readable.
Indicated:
h=3 m=16
